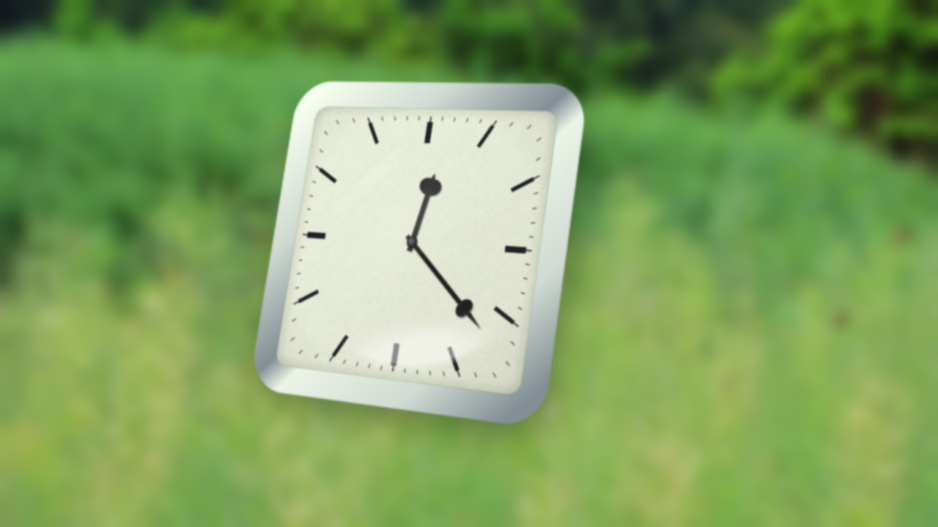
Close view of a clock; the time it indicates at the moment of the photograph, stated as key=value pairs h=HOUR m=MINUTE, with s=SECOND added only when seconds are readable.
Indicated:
h=12 m=22
